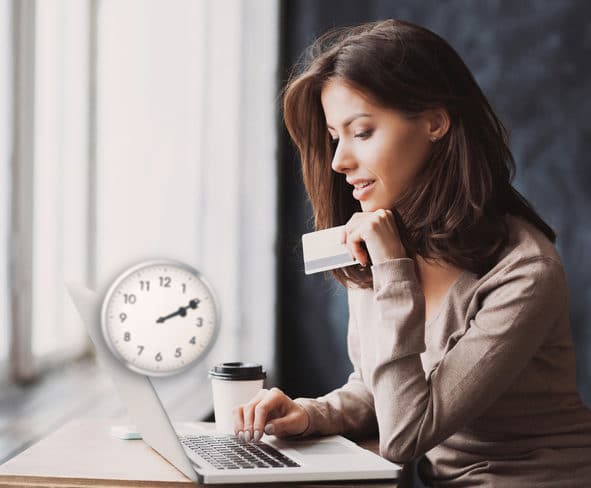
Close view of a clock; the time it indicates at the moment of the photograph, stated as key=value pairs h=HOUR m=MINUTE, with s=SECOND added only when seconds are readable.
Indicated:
h=2 m=10
